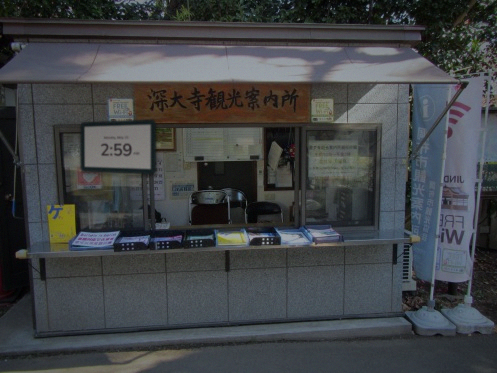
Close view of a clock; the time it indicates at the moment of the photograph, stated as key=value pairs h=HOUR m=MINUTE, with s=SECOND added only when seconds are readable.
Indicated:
h=2 m=59
